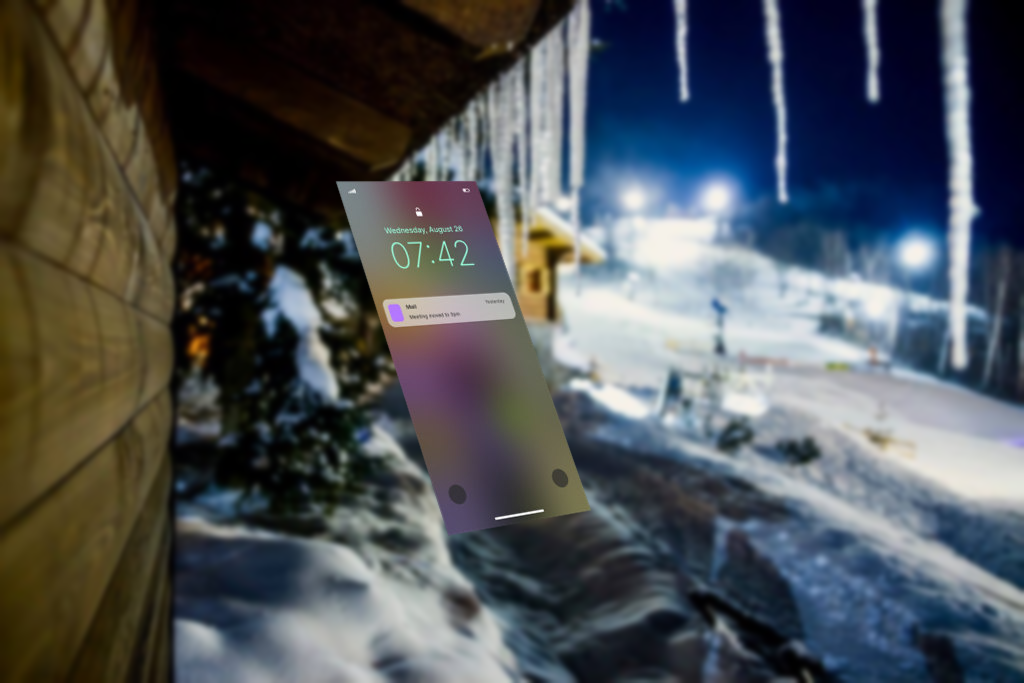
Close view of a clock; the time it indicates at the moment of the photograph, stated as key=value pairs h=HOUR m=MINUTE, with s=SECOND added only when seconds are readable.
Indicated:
h=7 m=42
